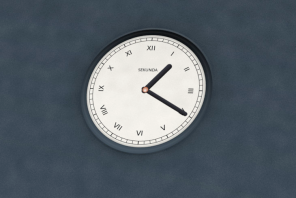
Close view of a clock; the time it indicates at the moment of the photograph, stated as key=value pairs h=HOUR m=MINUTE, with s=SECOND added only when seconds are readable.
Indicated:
h=1 m=20
